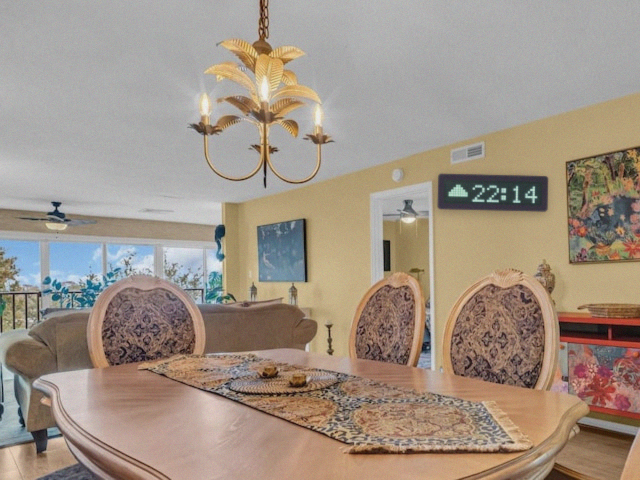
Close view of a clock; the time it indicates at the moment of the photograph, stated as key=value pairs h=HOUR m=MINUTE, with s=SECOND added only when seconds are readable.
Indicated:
h=22 m=14
